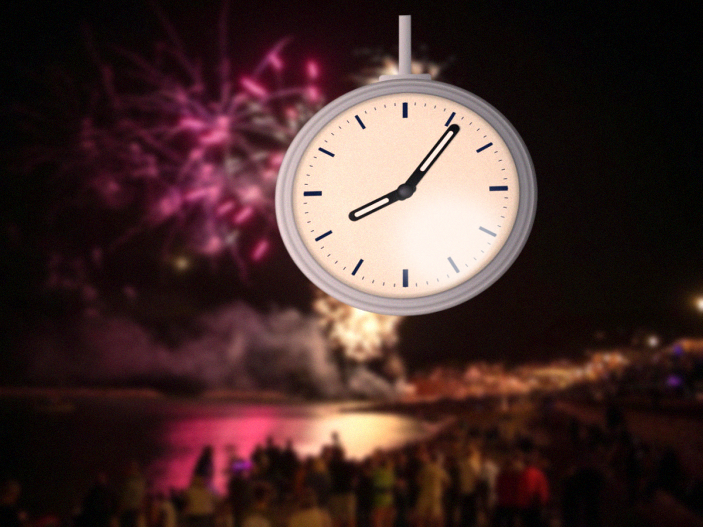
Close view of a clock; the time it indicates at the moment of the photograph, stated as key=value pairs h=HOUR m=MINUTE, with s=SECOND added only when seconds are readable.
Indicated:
h=8 m=6
